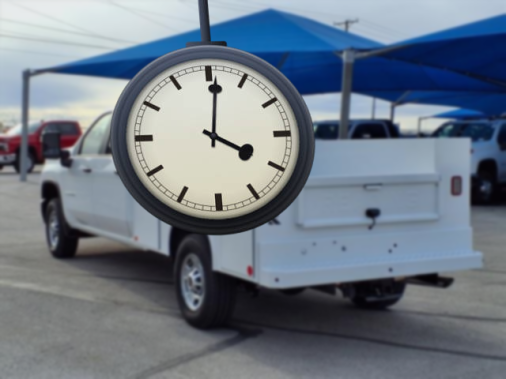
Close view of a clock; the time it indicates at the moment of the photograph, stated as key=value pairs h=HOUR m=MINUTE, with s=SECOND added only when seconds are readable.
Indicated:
h=4 m=1
